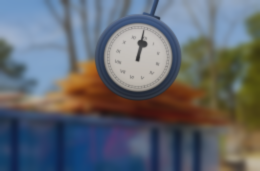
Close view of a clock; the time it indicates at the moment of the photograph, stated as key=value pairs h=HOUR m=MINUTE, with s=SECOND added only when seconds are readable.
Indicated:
h=11 m=59
